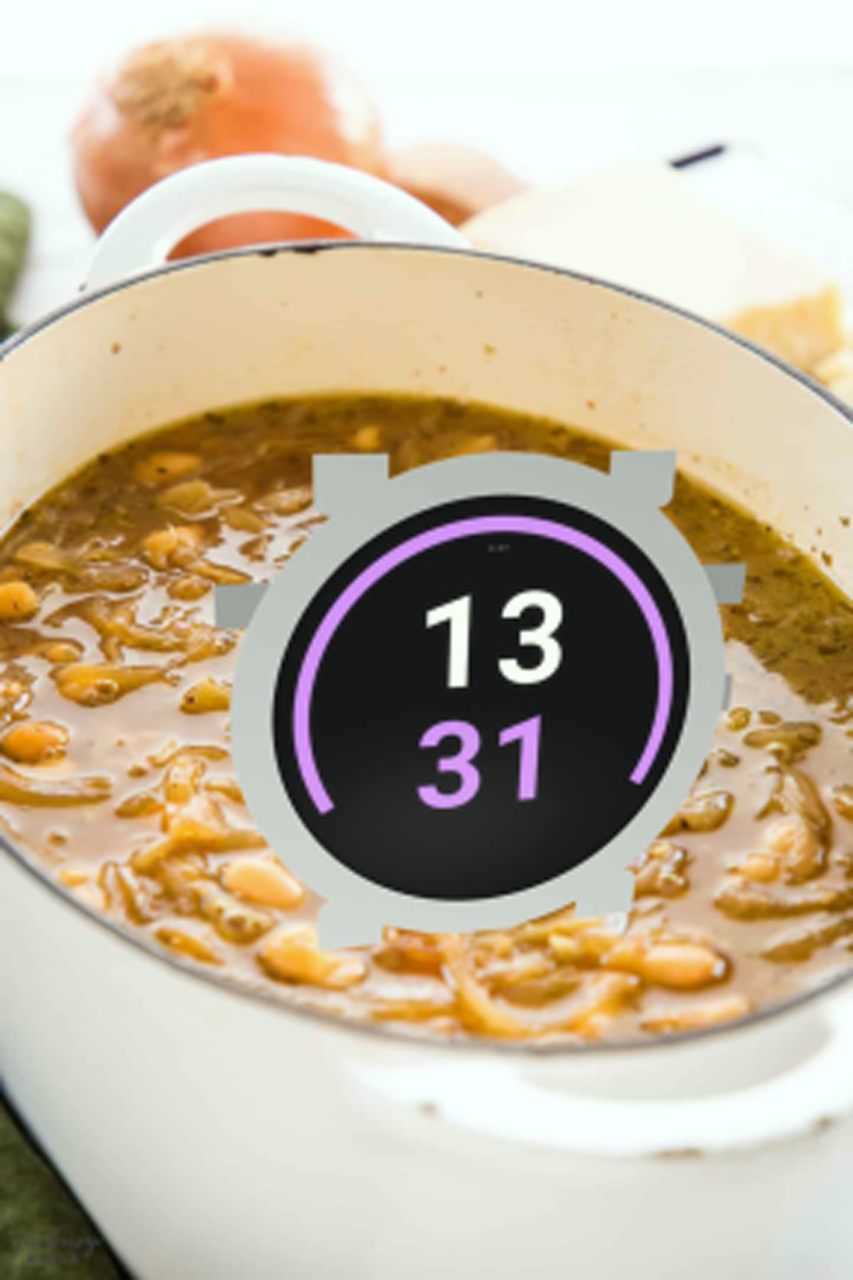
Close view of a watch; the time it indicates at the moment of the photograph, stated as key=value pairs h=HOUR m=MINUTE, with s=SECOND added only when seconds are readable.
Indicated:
h=13 m=31
